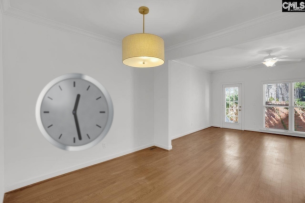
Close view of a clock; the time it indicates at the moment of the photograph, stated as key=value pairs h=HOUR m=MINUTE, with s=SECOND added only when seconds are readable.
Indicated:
h=12 m=28
